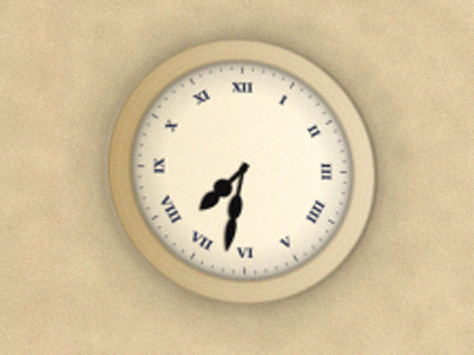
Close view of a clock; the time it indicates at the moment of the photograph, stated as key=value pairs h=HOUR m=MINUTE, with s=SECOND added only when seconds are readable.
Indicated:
h=7 m=32
